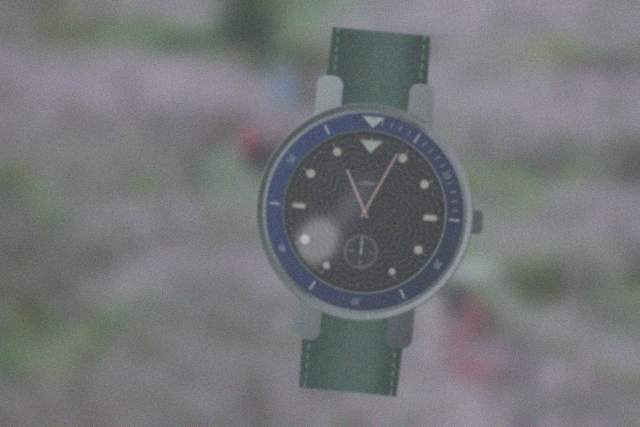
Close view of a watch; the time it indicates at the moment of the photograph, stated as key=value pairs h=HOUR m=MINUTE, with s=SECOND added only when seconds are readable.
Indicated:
h=11 m=4
